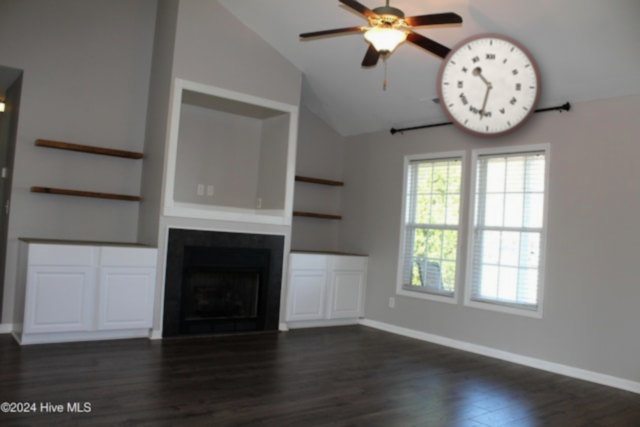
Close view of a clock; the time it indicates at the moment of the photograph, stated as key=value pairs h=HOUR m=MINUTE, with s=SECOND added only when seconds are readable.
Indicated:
h=10 m=32
